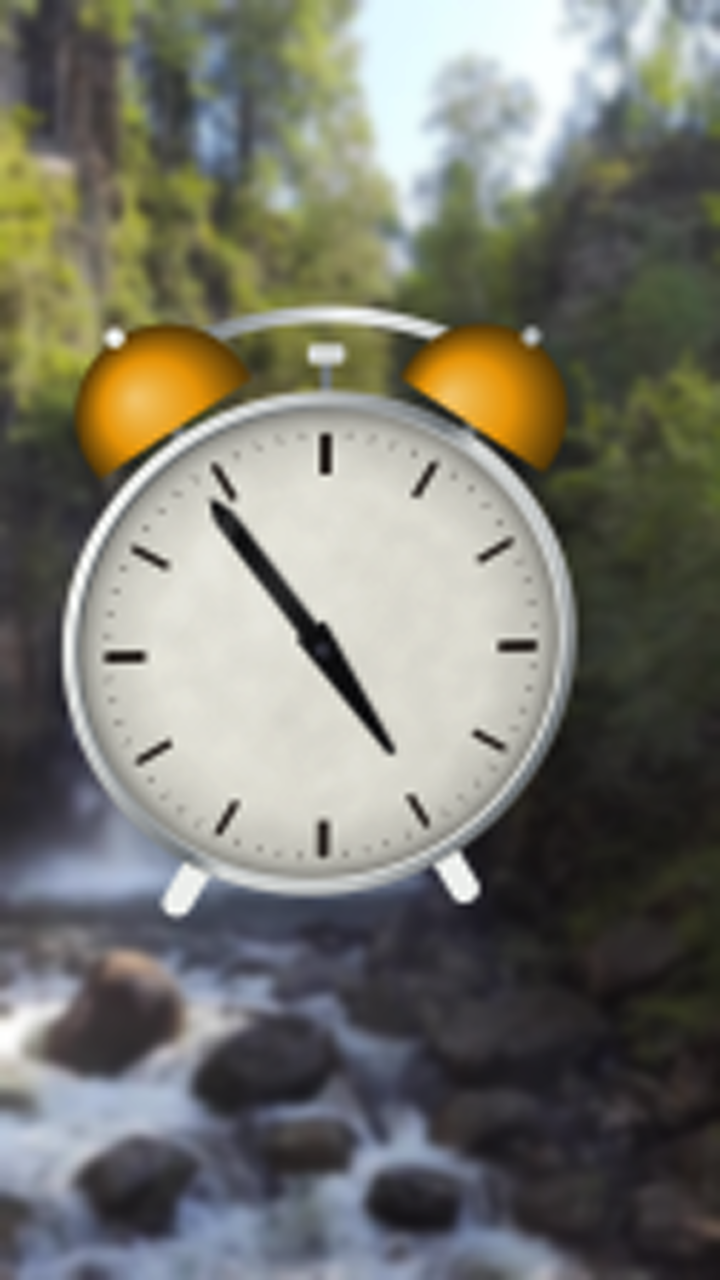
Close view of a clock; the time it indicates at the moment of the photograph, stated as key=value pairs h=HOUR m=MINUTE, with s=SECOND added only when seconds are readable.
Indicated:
h=4 m=54
